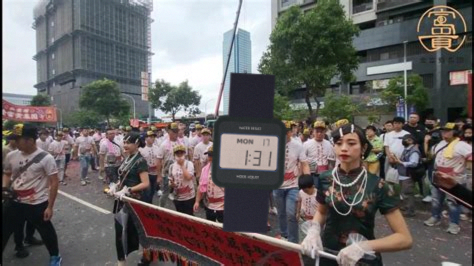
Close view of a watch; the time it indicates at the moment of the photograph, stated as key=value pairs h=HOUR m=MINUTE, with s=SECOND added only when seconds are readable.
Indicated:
h=1 m=31
